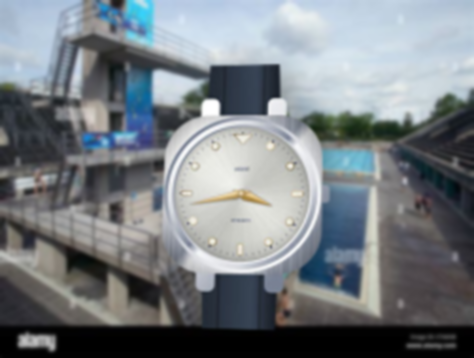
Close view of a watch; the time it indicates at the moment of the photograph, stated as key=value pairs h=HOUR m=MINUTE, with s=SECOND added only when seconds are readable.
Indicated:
h=3 m=43
